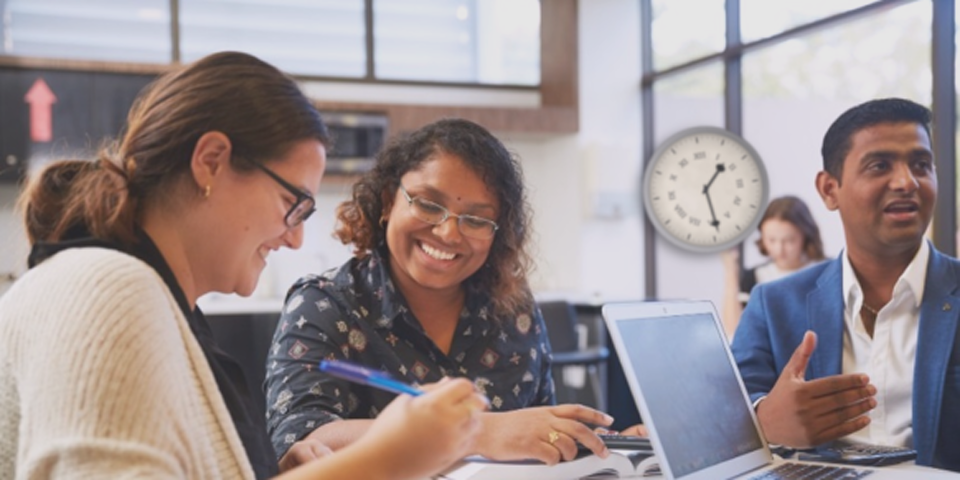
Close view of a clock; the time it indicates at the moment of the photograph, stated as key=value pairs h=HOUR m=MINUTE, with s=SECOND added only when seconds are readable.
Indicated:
h=1 m=29
